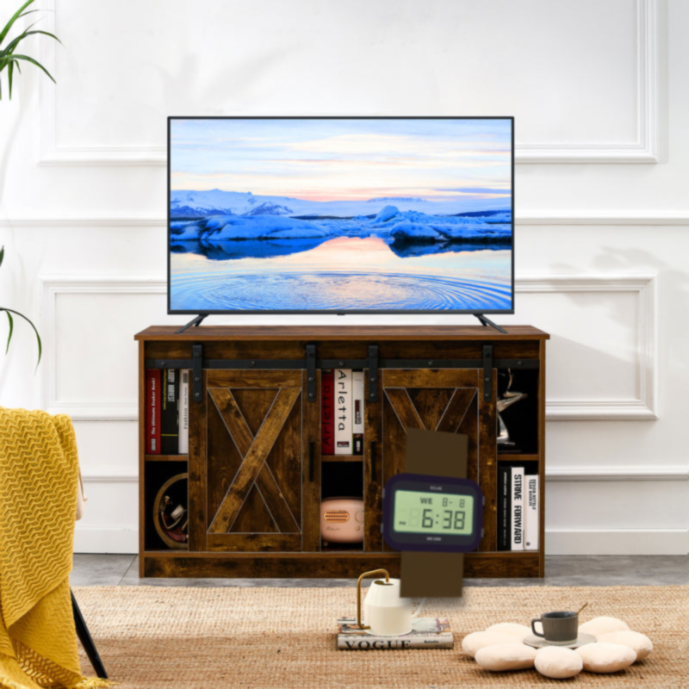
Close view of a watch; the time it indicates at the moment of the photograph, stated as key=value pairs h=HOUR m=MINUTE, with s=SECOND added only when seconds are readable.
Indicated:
h=6 m=38
